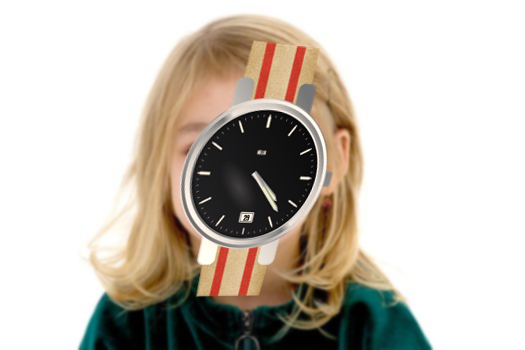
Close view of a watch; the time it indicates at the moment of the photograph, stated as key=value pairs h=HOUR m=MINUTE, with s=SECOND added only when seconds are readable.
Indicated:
h=4 m=23
